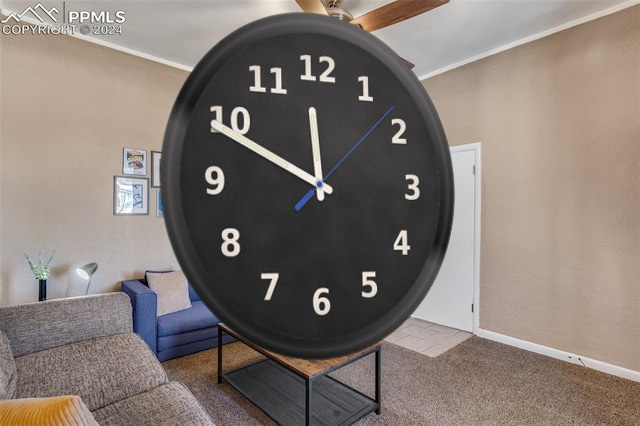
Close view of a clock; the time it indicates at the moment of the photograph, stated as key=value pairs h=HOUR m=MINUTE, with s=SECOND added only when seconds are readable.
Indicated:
h=11 m=49 s=8
